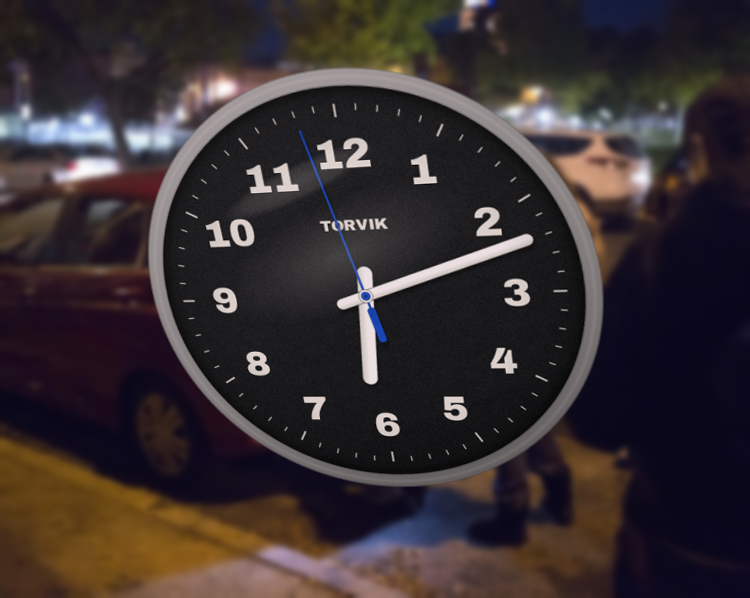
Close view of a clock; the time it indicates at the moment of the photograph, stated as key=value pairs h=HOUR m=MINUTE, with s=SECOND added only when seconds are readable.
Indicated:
h=6 m=11 s=58
